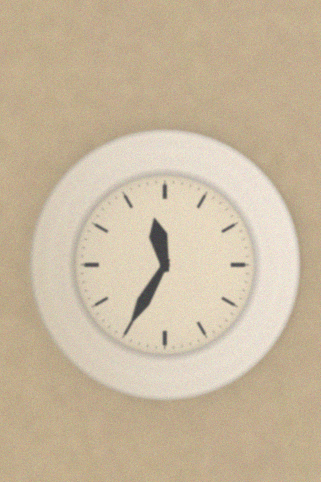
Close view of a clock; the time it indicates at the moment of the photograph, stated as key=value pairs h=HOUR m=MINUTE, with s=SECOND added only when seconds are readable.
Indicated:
h=11 m=35
